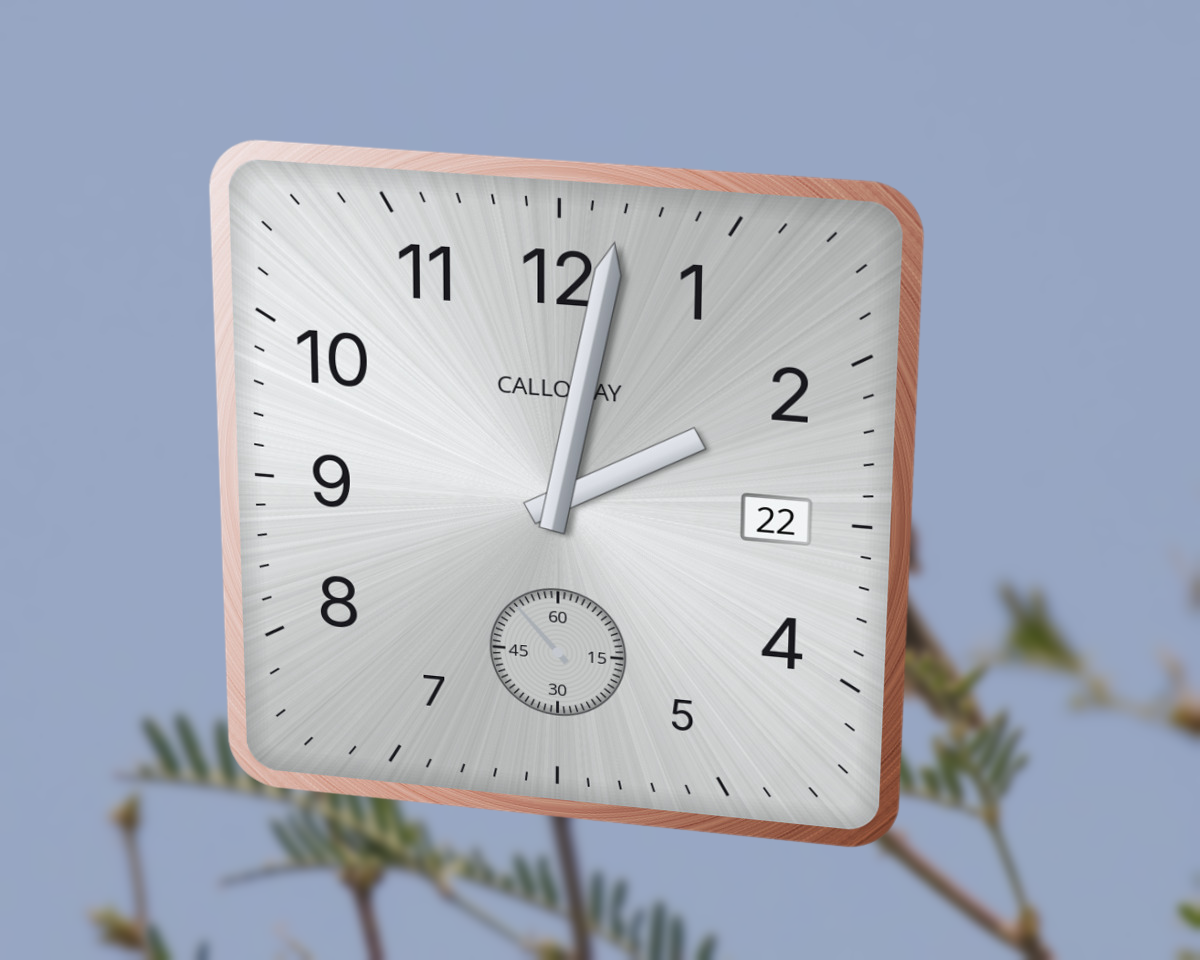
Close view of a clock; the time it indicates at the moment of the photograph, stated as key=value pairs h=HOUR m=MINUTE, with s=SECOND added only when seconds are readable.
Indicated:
h=2 m=1 s=53
